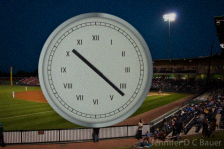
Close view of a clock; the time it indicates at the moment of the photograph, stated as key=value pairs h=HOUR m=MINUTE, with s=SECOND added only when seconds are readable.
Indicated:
h=10 m=22
